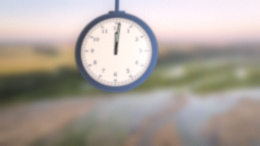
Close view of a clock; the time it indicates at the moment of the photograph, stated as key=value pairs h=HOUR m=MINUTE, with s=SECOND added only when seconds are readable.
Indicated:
h=12 m=1
